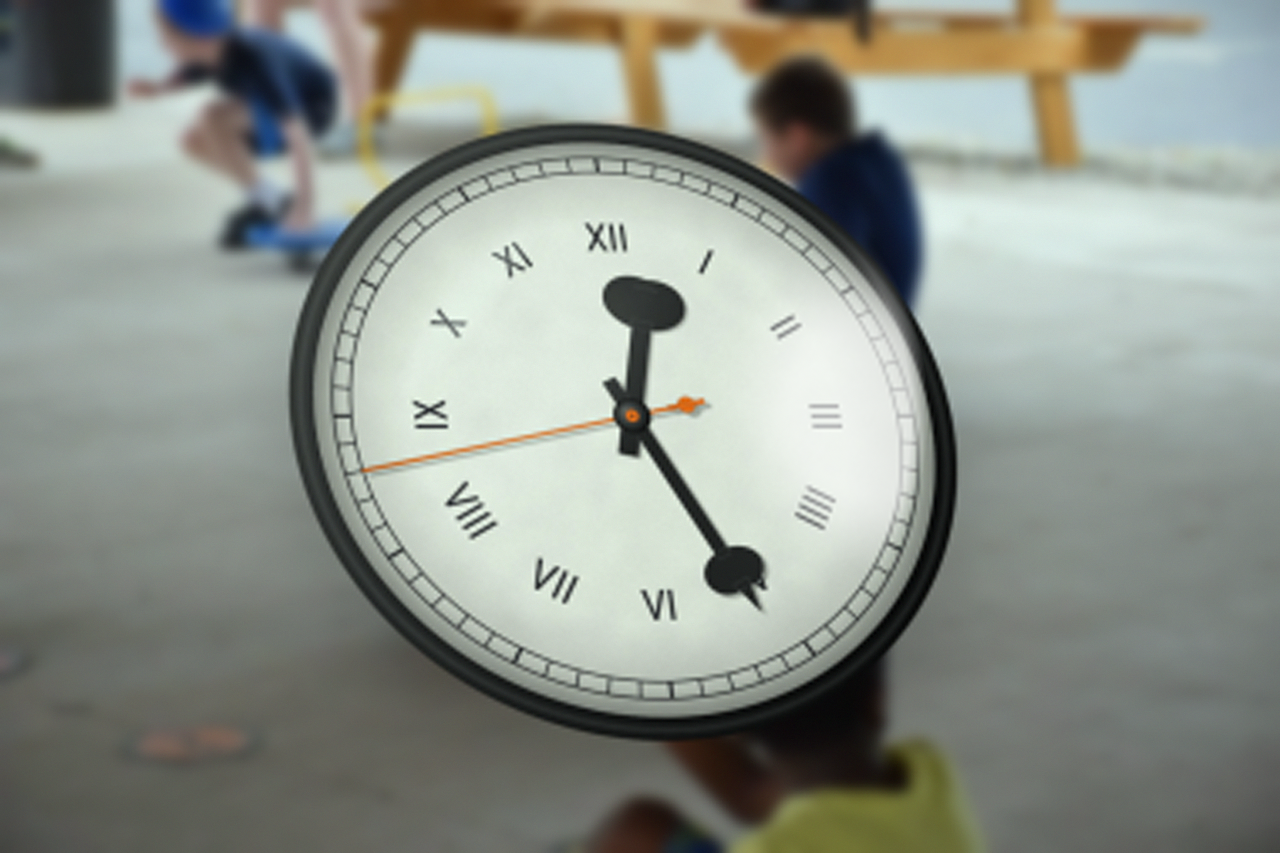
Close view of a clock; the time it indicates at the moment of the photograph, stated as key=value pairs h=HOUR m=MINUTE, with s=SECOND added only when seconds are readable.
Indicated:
h=12 m=25 s=43
